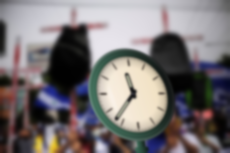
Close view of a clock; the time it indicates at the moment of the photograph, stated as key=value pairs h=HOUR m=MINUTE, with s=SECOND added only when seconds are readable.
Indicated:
h=11 m=37
